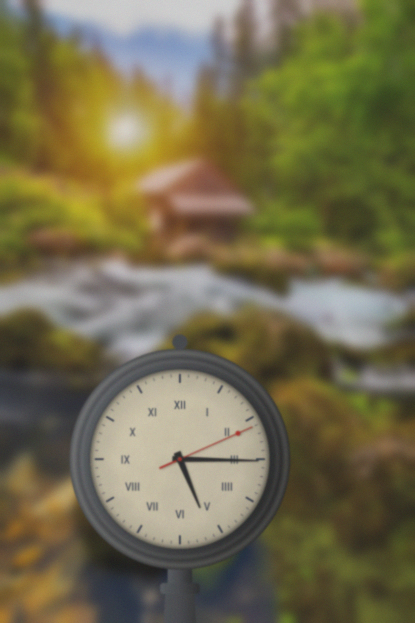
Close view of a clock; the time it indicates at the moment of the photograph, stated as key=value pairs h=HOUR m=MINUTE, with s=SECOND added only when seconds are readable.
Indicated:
h=5 m=15 s=11
